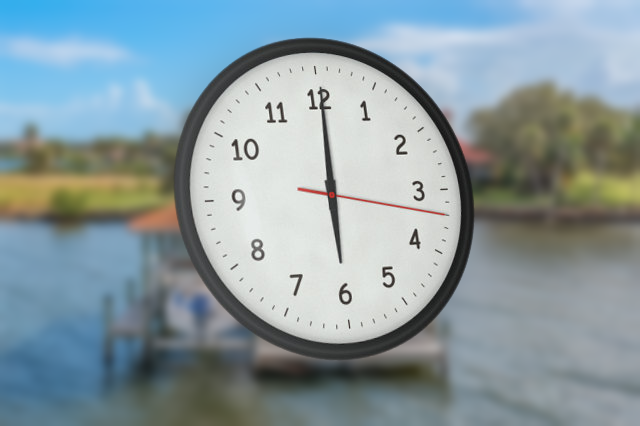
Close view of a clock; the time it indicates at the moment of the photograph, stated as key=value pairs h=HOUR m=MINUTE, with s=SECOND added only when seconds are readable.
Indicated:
h=6 m=0 s=17
